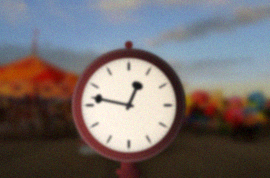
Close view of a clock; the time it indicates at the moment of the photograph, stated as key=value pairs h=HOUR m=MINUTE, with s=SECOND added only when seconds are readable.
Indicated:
h=12 m=47
